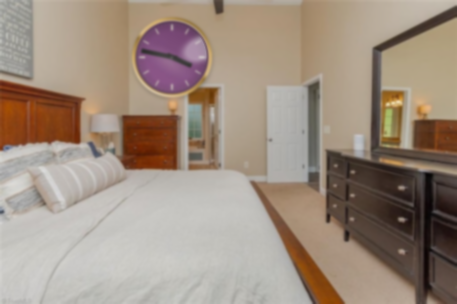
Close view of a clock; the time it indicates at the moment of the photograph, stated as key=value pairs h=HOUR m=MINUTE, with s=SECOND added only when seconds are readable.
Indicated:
h=3 m=47
